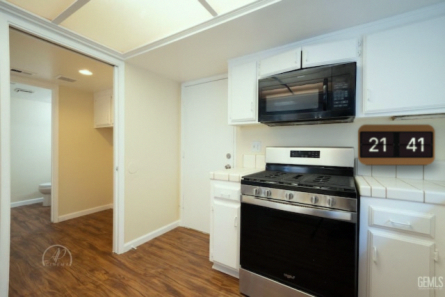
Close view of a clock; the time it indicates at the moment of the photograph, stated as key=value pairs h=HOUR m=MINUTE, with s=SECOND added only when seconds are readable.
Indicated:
h=21 m=41
